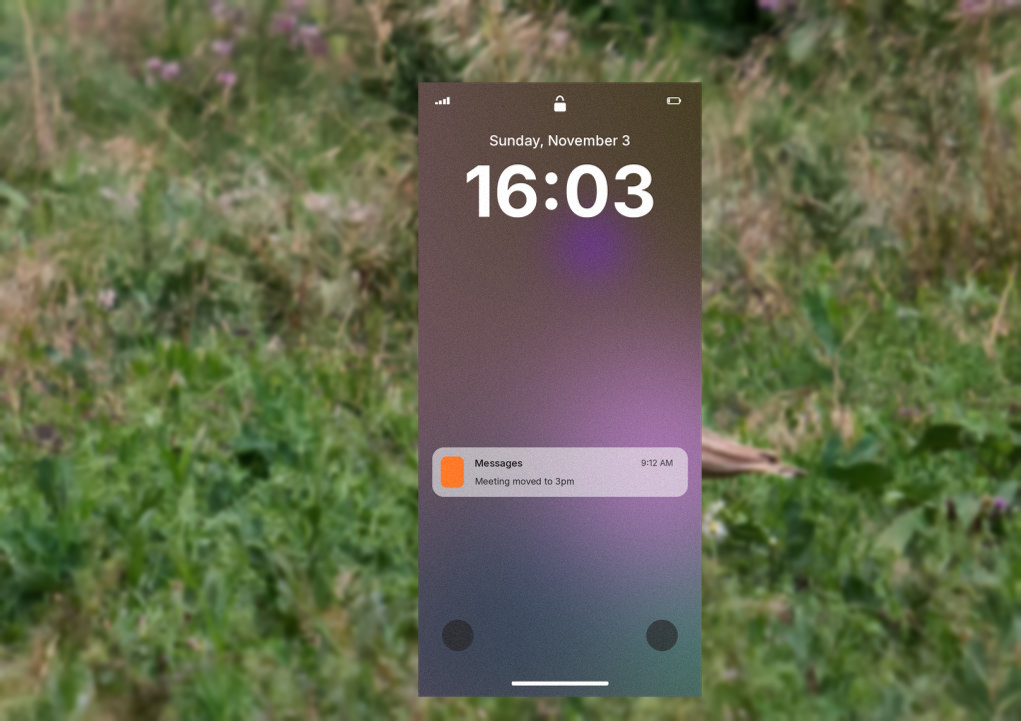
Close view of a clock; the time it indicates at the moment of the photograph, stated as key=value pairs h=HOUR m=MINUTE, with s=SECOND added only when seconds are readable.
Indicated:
h=16 m=3
